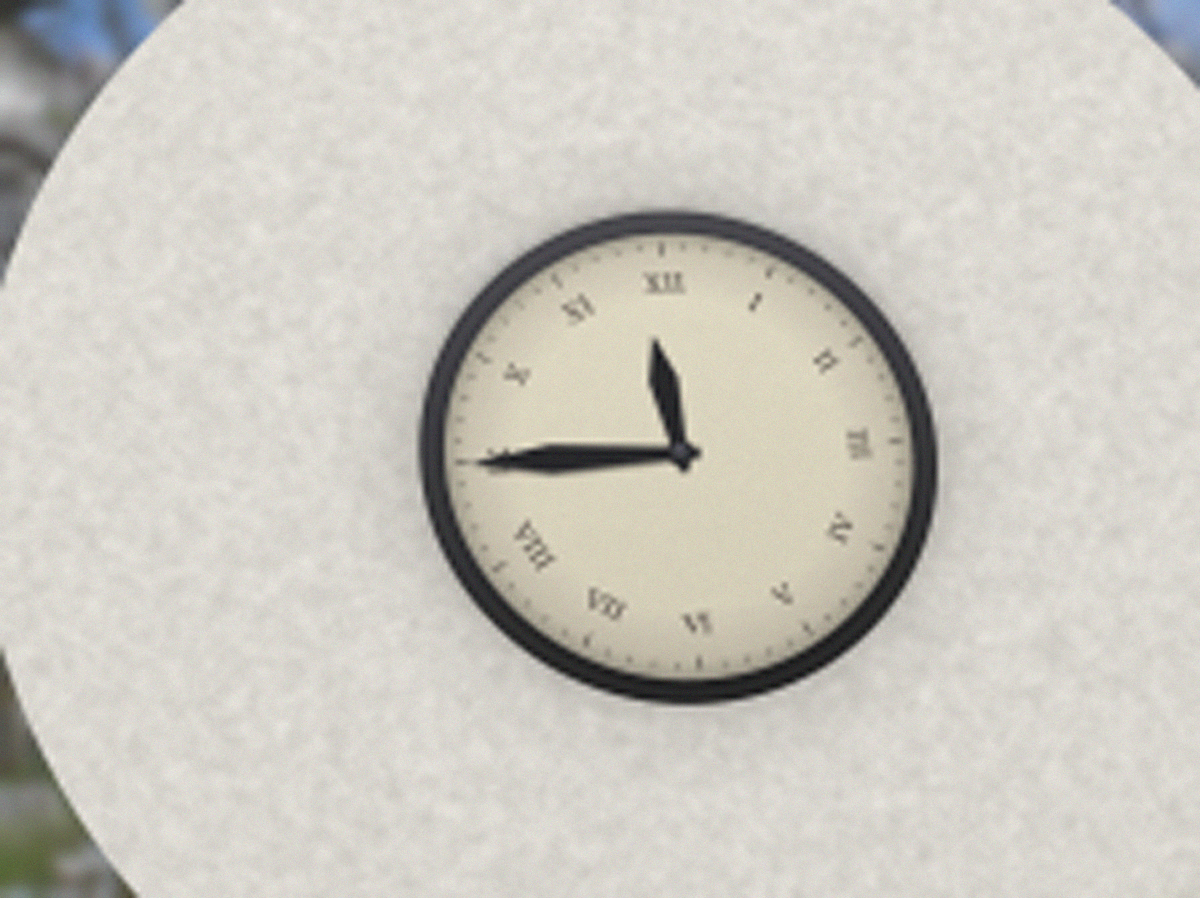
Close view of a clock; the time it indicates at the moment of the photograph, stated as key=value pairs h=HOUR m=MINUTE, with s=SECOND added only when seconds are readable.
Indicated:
h=11 m=45
